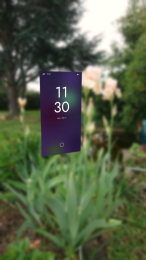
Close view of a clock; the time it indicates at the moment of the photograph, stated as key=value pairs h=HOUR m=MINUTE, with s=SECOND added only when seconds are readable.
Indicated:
h=11 m=30
